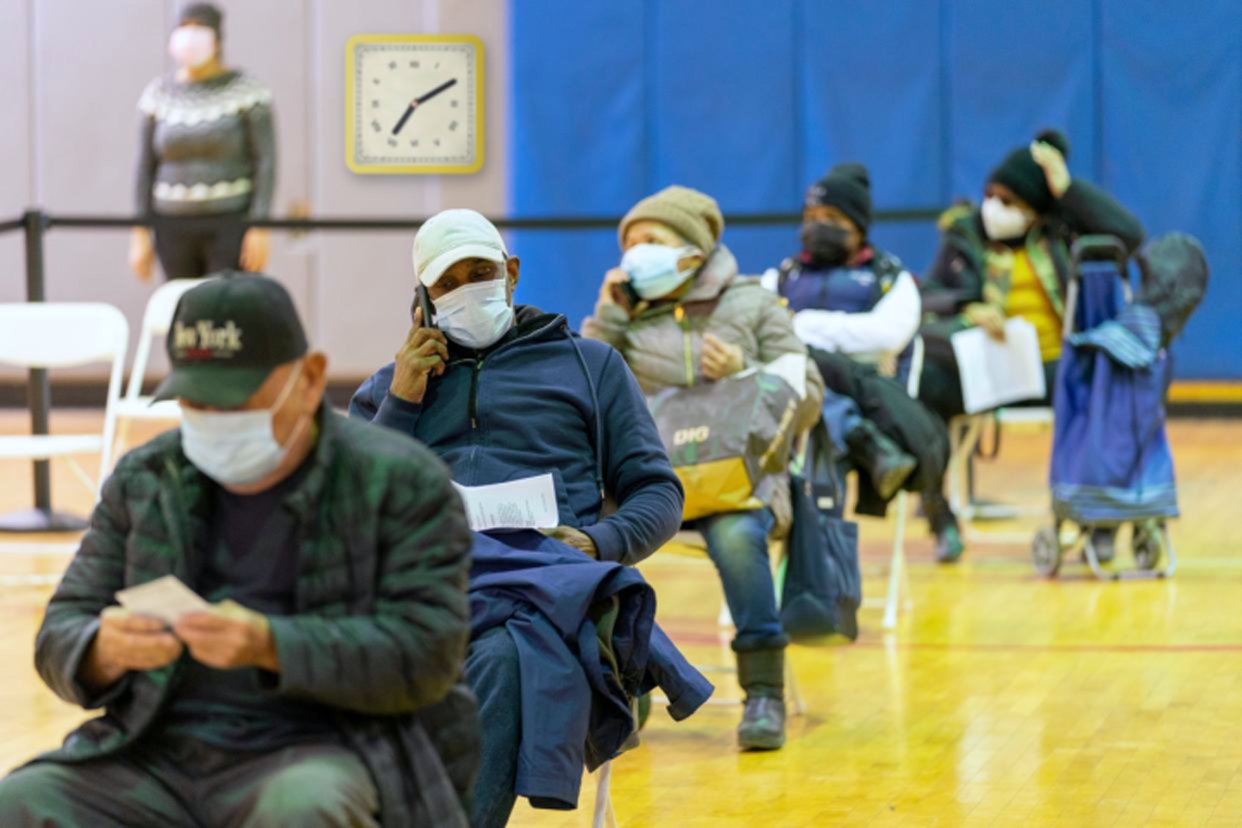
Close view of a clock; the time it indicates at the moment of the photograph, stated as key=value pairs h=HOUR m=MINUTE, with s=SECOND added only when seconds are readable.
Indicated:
h=7 m=10
